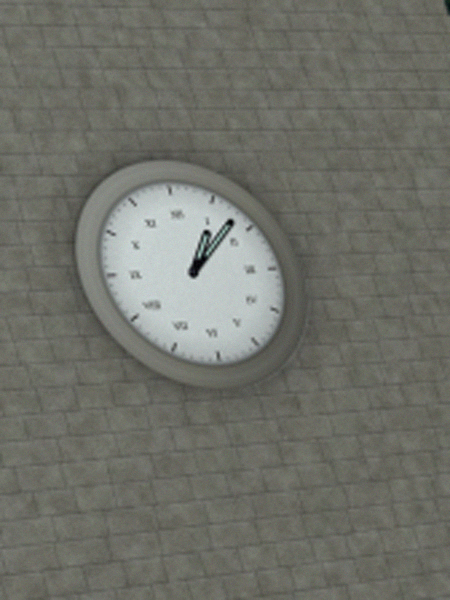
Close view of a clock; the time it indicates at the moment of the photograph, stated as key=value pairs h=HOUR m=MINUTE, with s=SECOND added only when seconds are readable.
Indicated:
h=1 m=8
